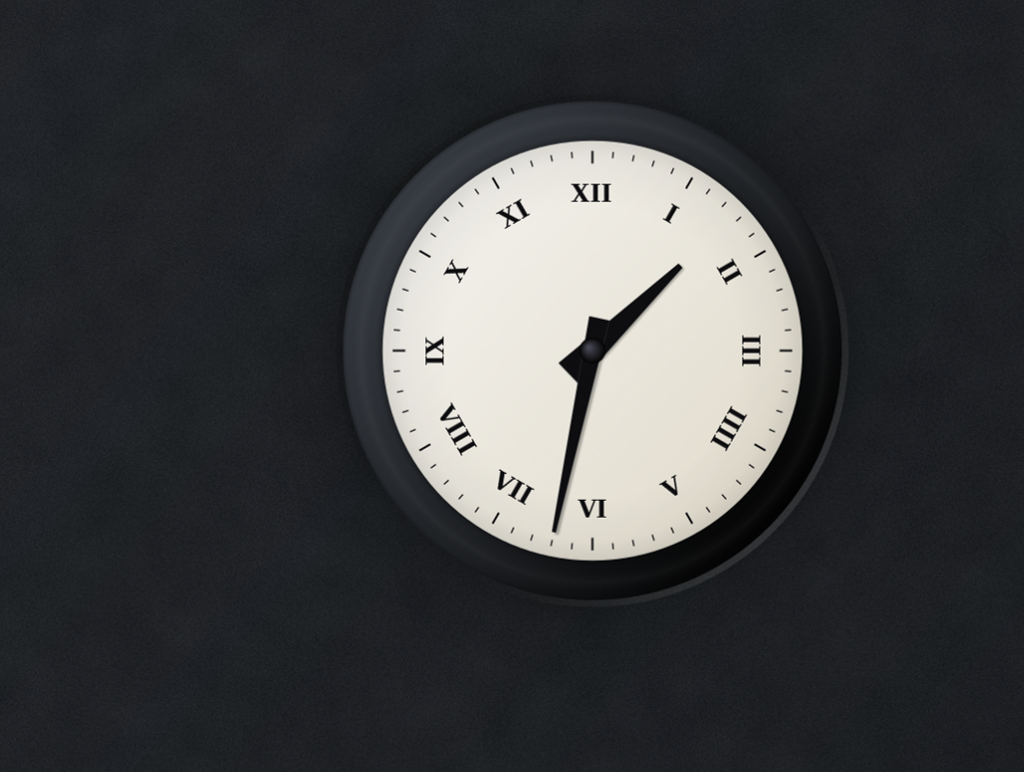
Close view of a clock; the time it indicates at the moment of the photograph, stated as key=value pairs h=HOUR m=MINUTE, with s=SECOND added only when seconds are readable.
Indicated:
h=1 m=32
